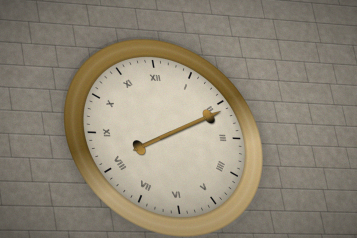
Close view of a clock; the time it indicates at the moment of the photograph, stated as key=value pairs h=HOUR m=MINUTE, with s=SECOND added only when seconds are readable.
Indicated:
h=8 m=11
